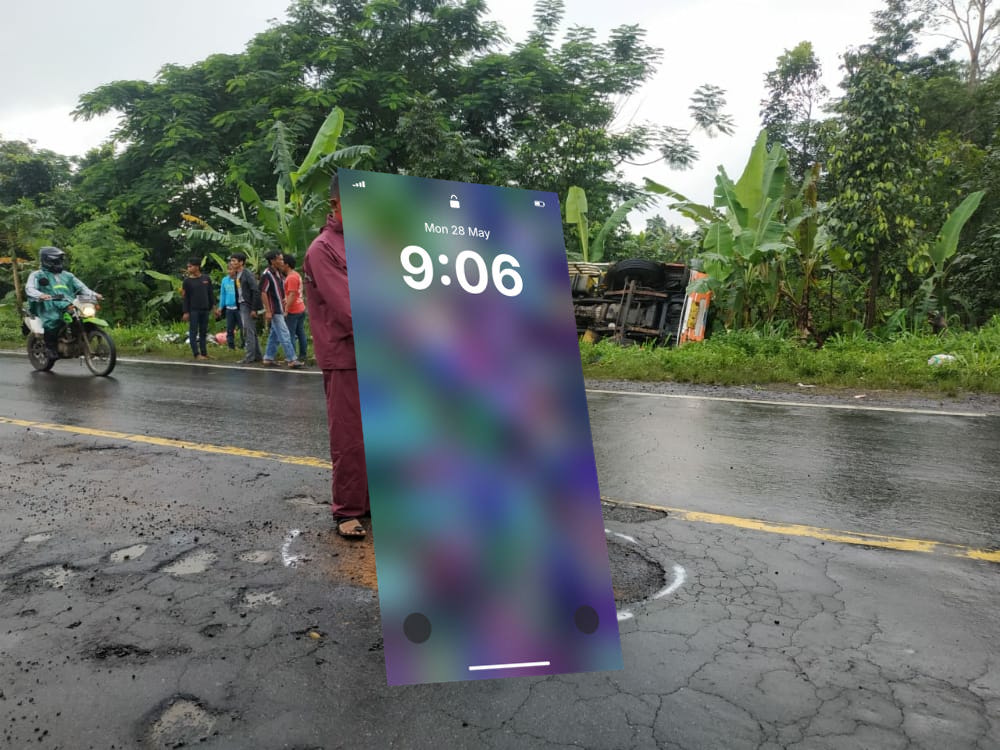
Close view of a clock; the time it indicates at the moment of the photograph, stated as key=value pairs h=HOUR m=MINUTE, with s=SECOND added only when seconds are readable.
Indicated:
h=9 m=6
